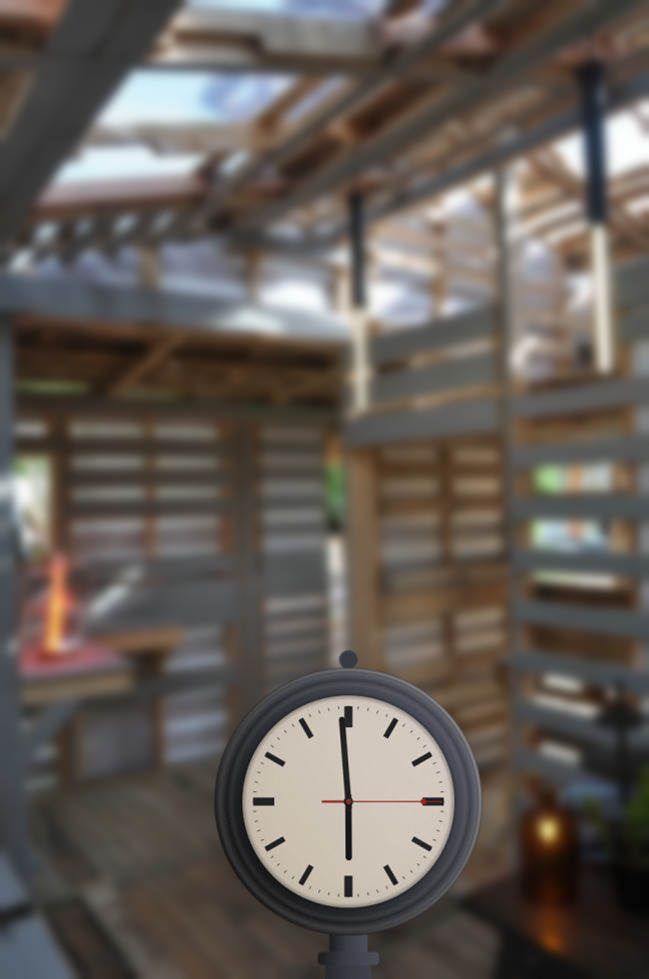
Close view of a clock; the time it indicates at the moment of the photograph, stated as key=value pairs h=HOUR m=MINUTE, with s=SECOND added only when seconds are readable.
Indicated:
h=5 m=59 s=15
